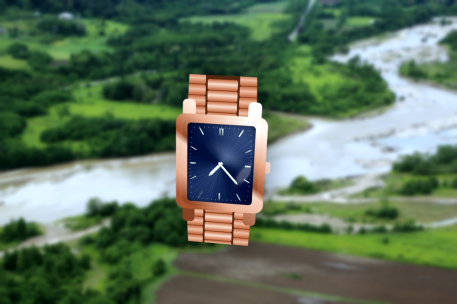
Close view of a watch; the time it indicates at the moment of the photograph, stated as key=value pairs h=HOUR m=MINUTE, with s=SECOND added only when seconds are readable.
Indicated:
h=7 m=23
